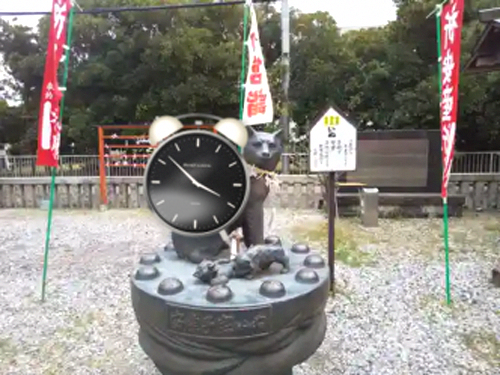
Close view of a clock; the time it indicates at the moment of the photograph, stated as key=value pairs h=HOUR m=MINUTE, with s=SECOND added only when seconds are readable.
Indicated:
h=3 m=52
